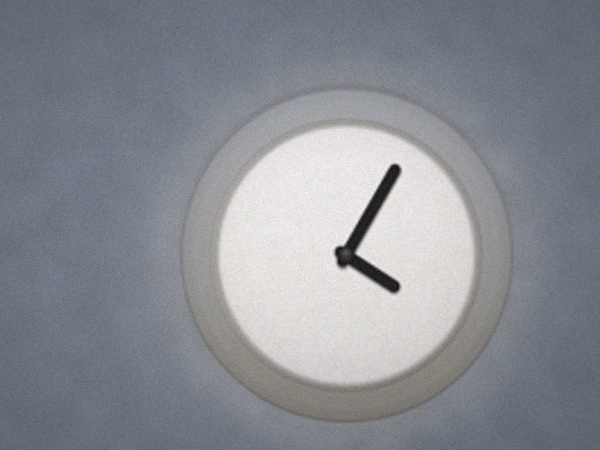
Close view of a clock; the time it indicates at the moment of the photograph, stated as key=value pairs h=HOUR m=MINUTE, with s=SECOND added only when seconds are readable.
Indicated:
h=4 m=5
